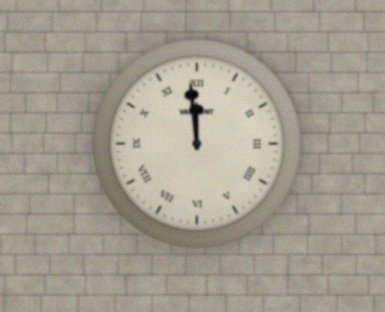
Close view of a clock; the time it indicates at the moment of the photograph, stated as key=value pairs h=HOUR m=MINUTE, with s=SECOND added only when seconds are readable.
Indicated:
h=11 m=59
